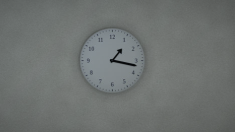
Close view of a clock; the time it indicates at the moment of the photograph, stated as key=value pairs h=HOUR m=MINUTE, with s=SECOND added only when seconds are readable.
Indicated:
h=1 m=17
